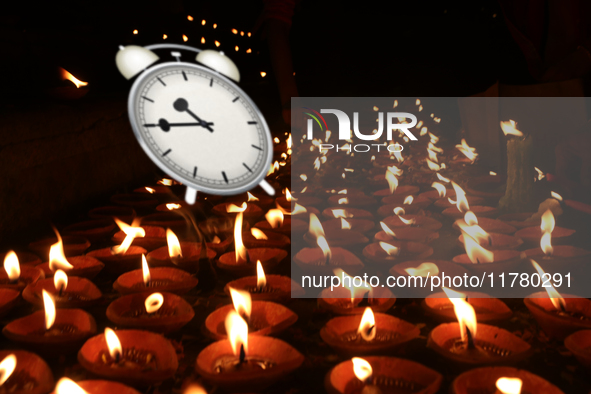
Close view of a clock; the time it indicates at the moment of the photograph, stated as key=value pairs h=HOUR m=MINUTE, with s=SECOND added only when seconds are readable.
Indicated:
h=10 m=45
